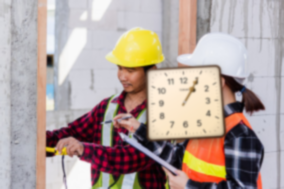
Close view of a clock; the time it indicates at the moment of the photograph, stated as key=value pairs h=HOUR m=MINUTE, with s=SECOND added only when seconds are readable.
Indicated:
h=1 m=5
